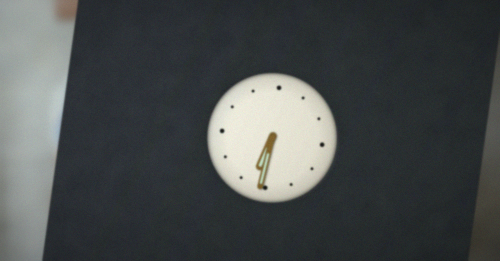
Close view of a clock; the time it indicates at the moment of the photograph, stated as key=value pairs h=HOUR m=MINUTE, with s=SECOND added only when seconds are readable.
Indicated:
h=6 m=31
